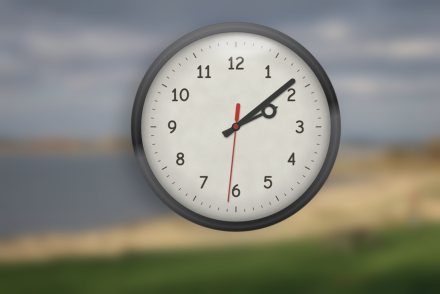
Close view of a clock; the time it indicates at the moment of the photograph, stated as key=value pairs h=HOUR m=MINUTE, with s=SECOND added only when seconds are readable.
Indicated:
h=2 m=8 s=31
